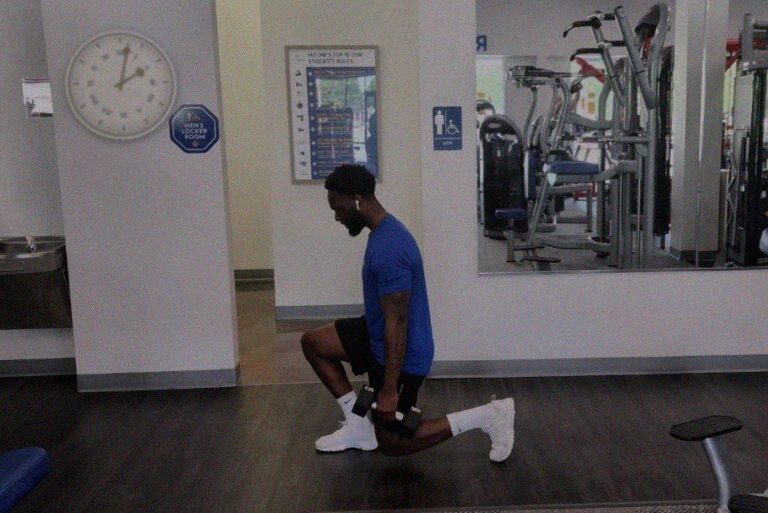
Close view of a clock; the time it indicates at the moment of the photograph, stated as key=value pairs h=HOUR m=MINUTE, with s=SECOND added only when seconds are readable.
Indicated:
h=2 m=2
